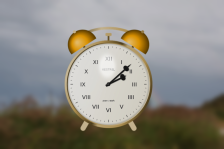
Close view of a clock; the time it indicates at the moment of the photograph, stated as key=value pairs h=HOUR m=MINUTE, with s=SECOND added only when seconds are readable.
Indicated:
h=2 m=8
